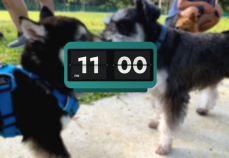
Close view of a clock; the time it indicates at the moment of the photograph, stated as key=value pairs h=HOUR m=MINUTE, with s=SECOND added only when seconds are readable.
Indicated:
h=11 m=0
